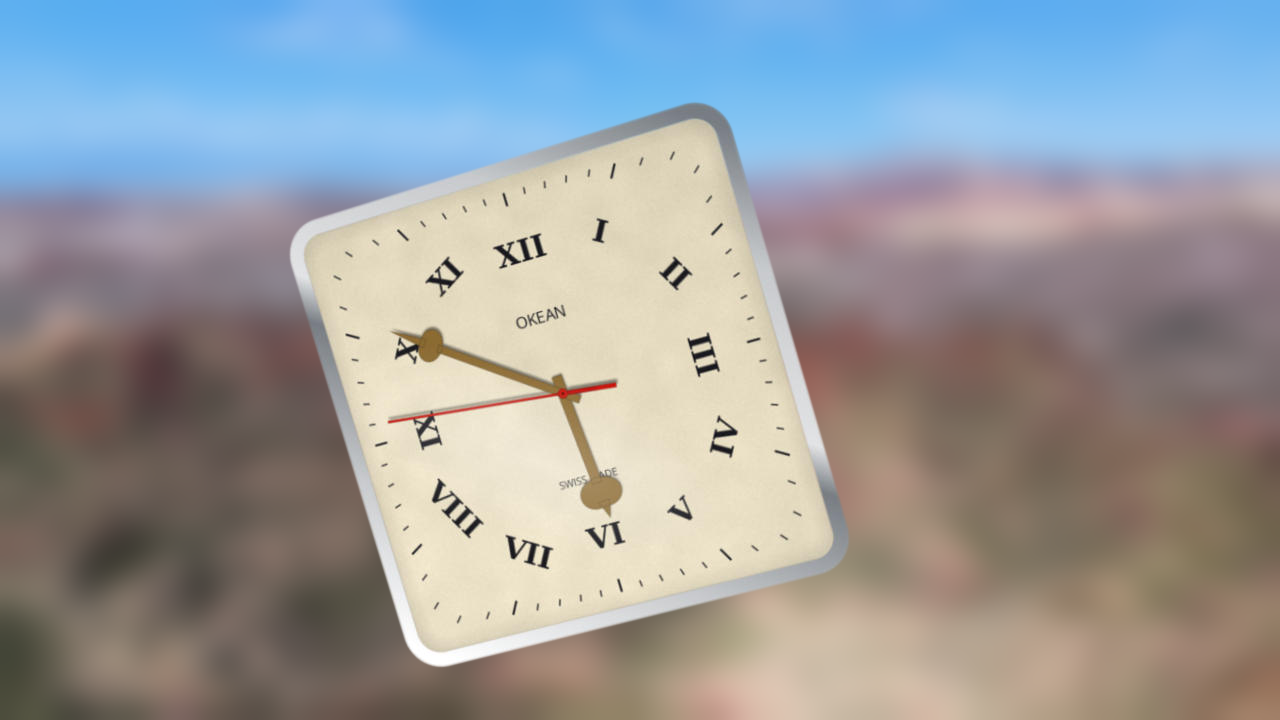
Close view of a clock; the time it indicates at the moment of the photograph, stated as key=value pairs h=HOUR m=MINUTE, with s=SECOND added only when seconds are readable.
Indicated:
h=5 m=50 s=46
